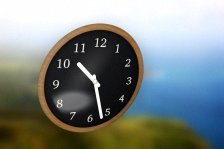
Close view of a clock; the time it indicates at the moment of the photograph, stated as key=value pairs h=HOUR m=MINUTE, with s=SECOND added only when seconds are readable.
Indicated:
h=10 m=27
